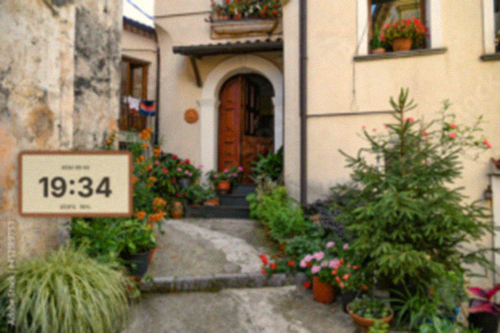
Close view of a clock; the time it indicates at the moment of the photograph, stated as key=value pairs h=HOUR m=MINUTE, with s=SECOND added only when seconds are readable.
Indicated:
h=19 m=34
